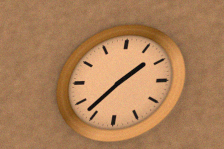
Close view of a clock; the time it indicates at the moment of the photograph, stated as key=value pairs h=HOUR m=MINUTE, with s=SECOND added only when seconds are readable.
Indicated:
h=1 m=37
